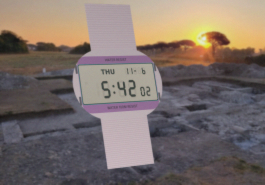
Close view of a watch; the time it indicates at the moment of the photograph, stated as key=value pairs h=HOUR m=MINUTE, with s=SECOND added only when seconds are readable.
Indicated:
h=5 m=42 s=2
